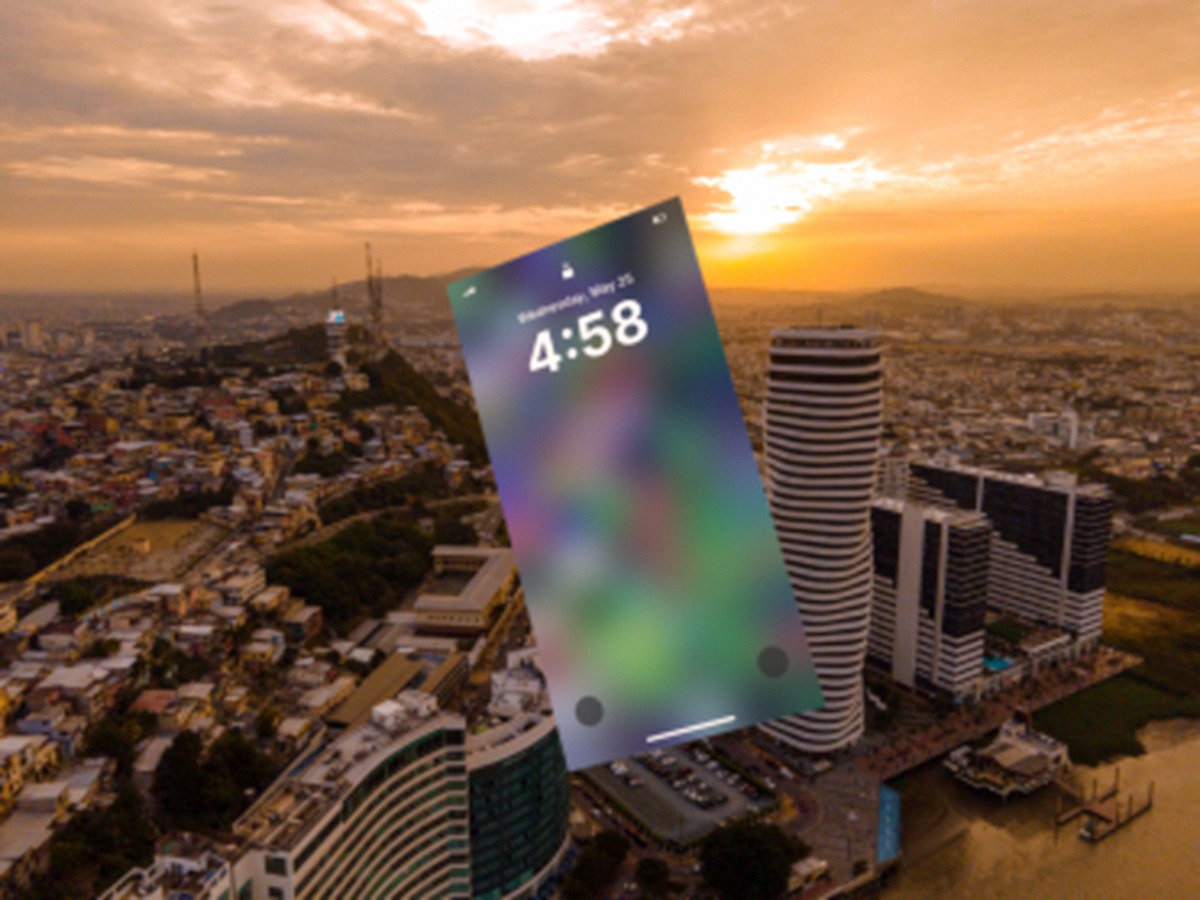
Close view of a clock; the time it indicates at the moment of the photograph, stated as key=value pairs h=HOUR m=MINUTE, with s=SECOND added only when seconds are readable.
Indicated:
h=4 m=58
